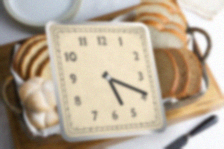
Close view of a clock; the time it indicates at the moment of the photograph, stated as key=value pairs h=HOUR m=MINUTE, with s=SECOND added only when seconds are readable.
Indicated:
h=5 m=19
